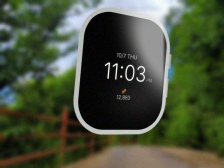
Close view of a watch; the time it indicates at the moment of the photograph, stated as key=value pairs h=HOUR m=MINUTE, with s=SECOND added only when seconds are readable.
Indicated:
h=11 m=3
